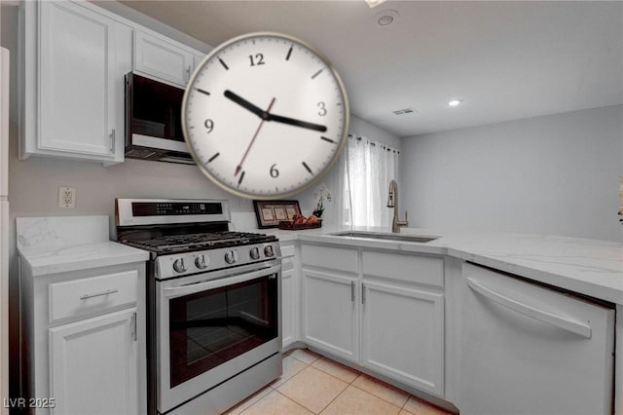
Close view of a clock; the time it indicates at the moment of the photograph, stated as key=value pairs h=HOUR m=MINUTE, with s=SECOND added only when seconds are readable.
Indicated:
h=10 m=18 s=36
